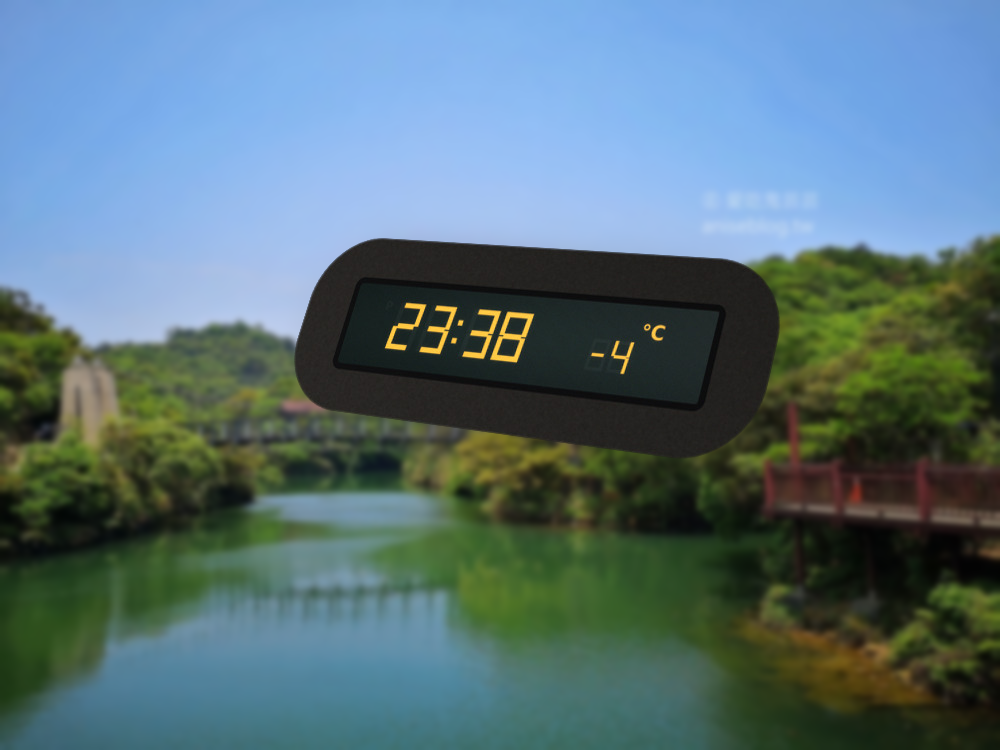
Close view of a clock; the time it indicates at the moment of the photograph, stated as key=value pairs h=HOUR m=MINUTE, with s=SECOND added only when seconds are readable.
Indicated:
h=23 m=38
